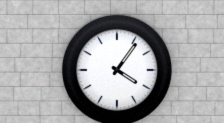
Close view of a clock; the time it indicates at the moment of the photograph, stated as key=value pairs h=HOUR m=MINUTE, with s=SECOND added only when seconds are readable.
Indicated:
h=4 m=6
